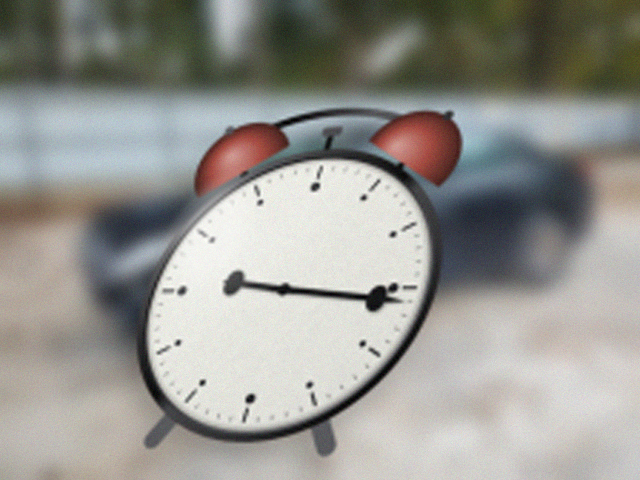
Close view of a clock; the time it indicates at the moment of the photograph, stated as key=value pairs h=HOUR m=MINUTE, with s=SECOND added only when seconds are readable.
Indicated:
h=9 m=16
